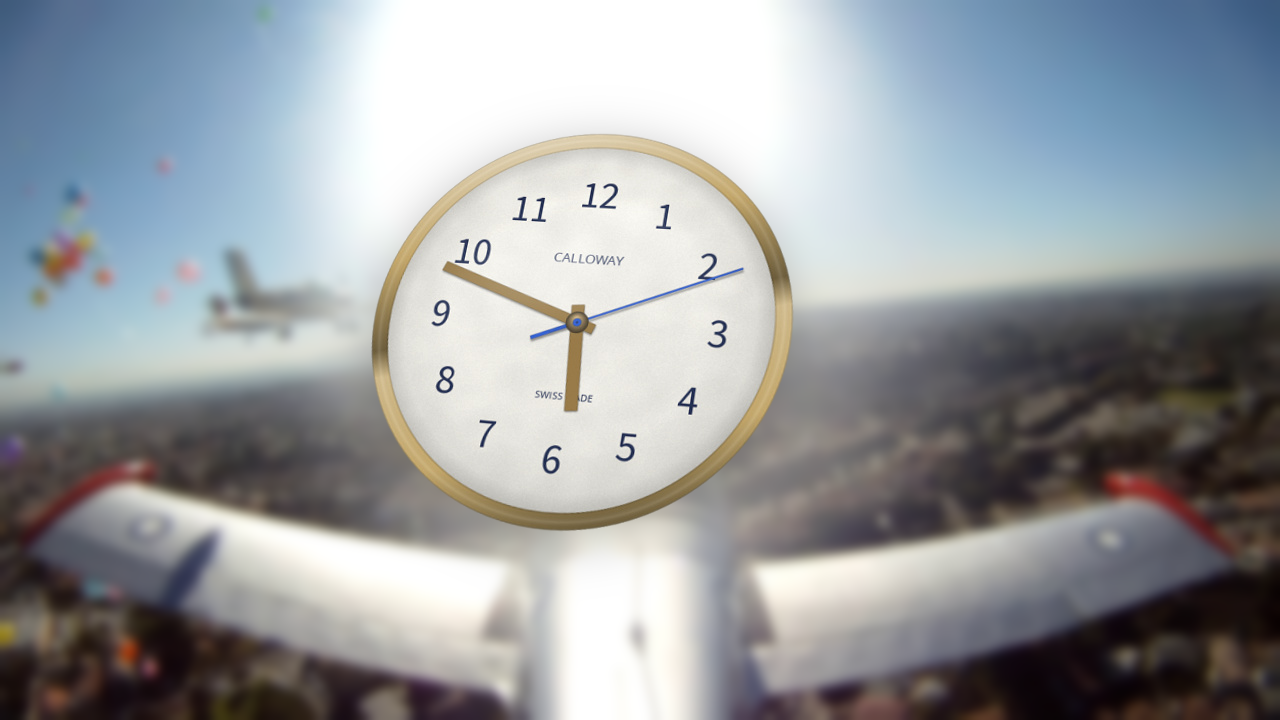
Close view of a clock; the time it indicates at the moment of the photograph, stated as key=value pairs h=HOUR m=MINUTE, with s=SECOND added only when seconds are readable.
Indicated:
h=5 m=48 s=11
